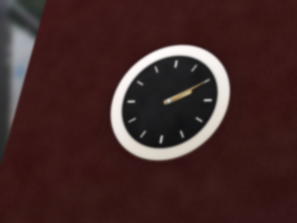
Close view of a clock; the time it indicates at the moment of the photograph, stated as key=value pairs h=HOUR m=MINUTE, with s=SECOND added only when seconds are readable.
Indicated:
h=2 m=10
